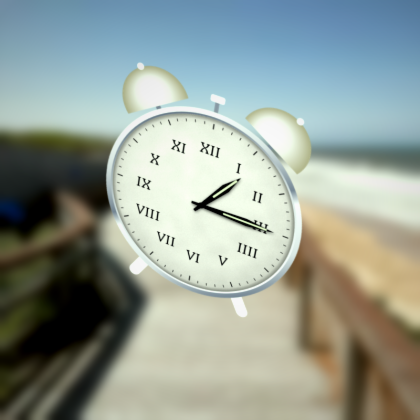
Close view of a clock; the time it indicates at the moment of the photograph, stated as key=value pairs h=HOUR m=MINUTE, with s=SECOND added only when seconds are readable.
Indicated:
h=1 m=15
